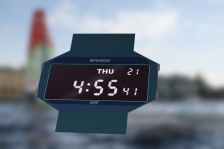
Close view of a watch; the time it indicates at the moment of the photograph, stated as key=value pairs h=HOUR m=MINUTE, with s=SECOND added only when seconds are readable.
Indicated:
h=4 m=55 s=41
